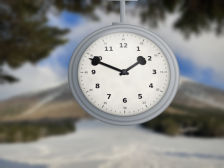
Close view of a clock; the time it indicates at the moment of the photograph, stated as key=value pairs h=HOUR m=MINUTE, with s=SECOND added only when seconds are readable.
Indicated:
h=1 m=49
